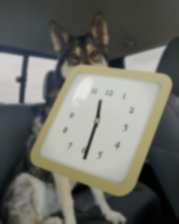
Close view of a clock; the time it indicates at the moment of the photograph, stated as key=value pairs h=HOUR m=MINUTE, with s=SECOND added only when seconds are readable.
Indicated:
h=11 m=29
